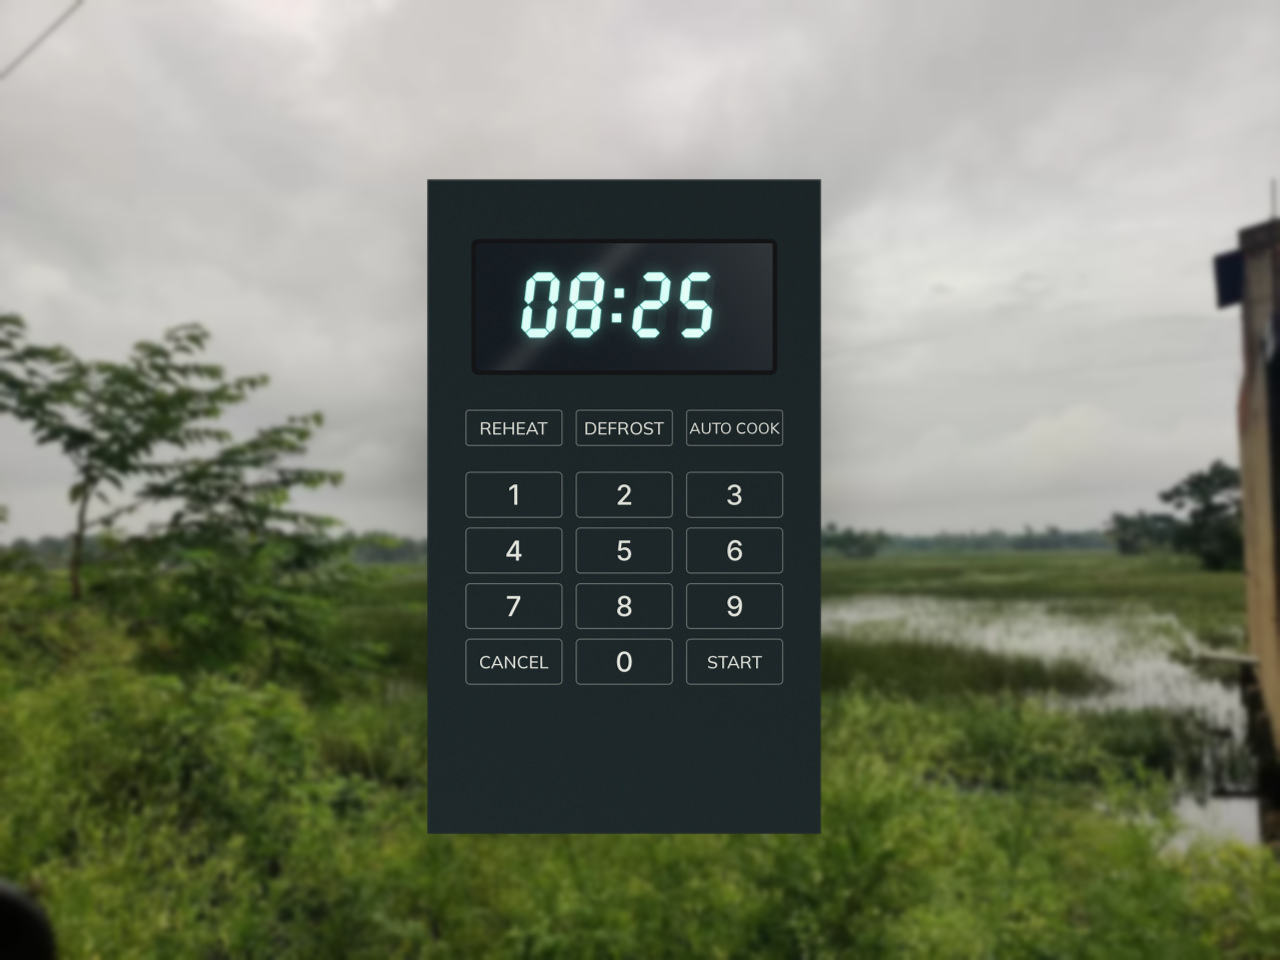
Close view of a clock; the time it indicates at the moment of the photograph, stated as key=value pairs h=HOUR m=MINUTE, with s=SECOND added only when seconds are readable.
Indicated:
h=8 m=25
